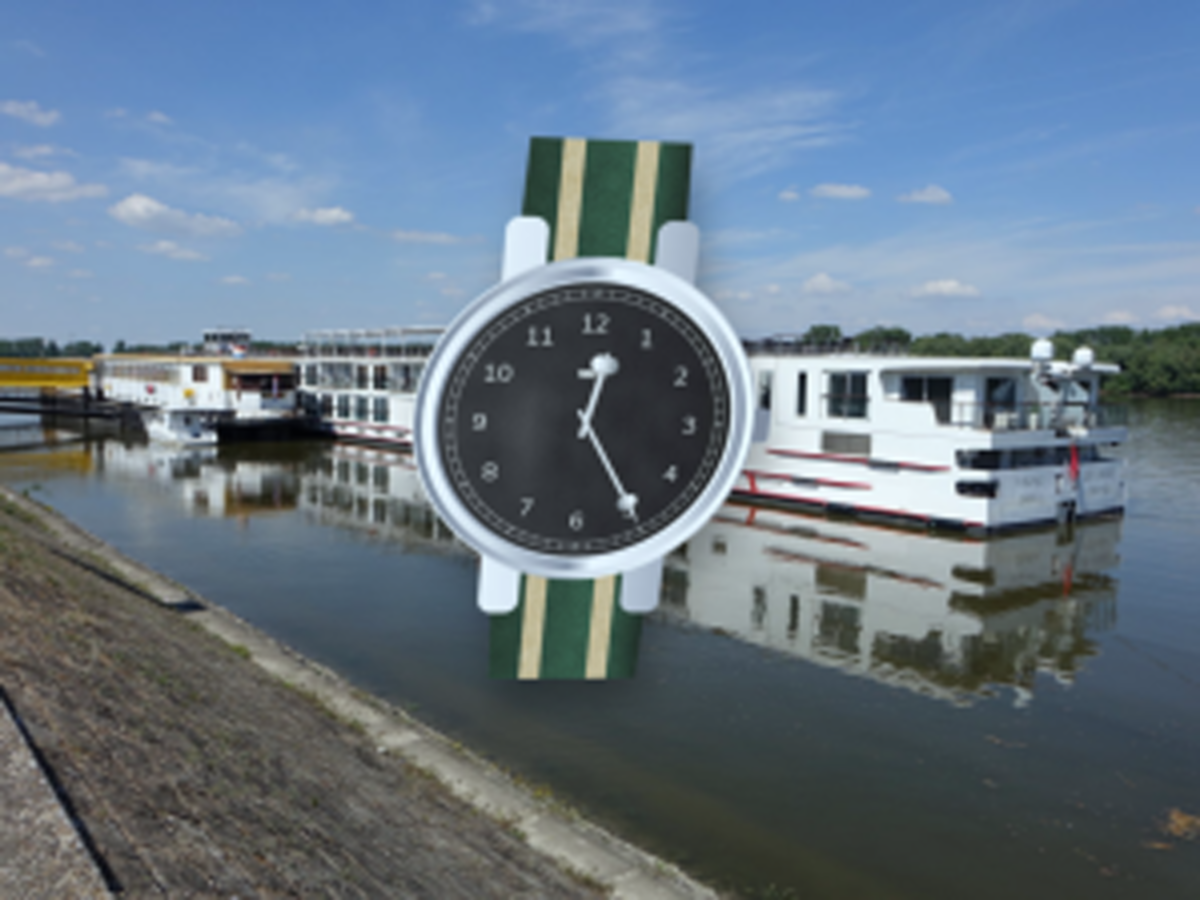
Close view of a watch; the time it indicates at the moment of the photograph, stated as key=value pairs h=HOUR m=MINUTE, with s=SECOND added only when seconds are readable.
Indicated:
h=12 m=25
